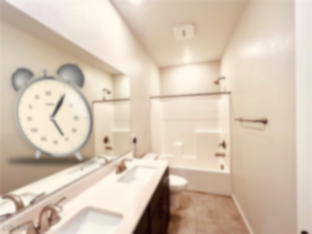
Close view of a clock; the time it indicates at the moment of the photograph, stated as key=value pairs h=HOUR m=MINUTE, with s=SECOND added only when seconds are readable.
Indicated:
h=5 m=6
